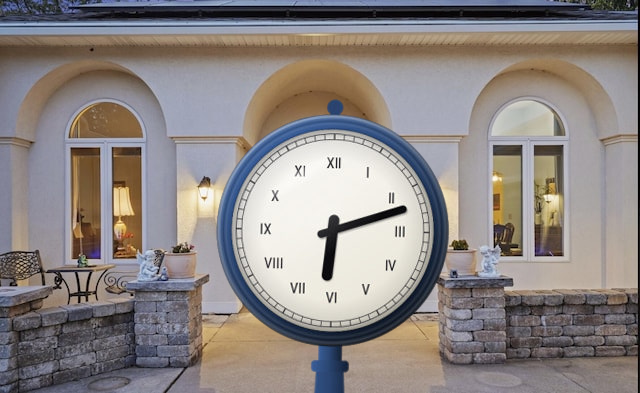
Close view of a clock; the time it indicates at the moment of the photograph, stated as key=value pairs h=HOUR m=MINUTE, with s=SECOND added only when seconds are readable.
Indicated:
h=6 m=12
